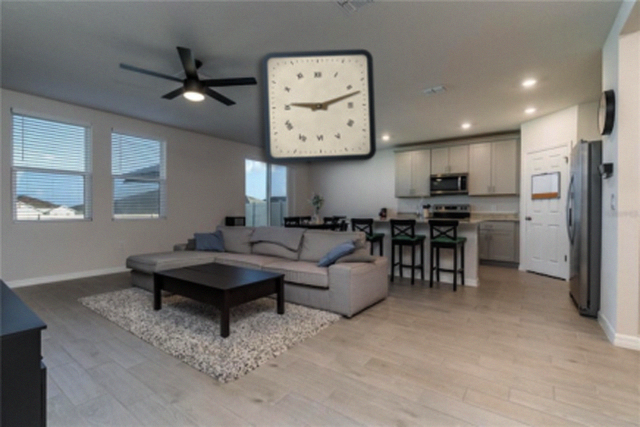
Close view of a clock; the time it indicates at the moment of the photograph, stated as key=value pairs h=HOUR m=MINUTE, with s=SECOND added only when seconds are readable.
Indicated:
h=9 m=12
